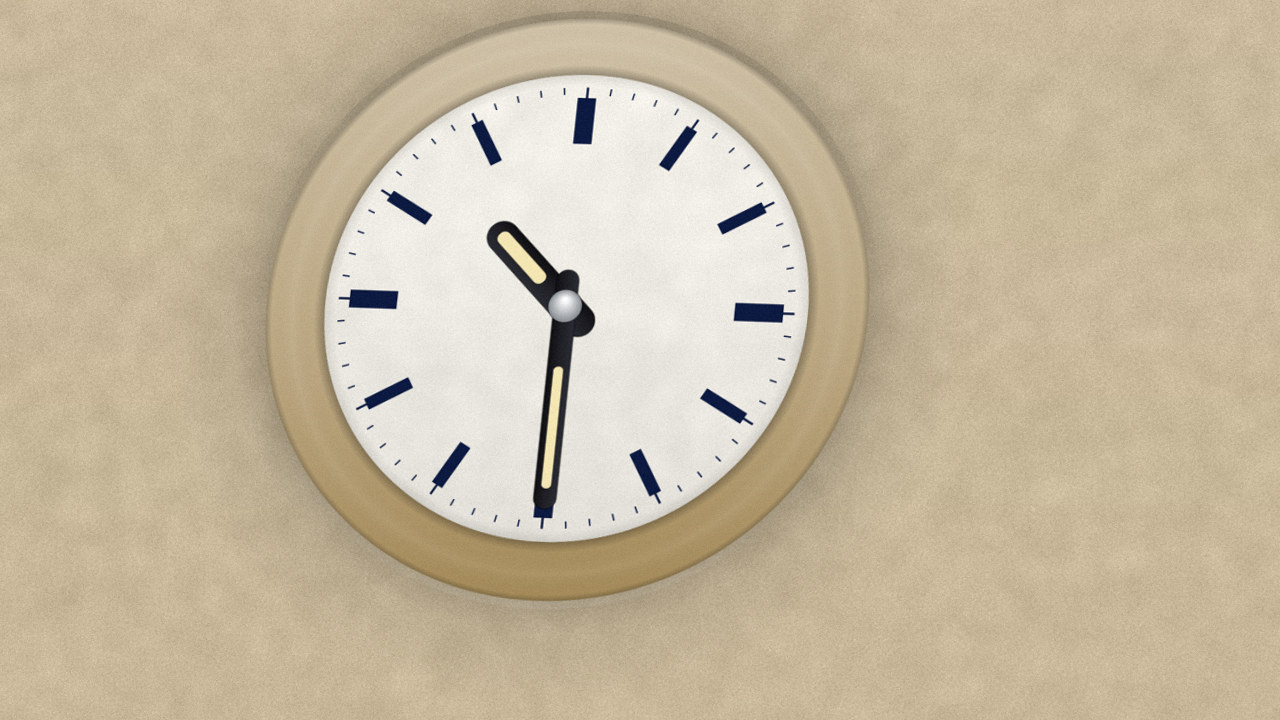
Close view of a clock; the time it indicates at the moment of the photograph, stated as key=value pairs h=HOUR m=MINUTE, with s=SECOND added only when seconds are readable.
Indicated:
h=10 m=30
